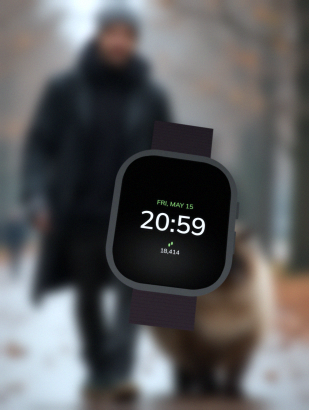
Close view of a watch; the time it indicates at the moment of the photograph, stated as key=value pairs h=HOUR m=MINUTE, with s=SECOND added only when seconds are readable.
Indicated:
h=20 m=59
